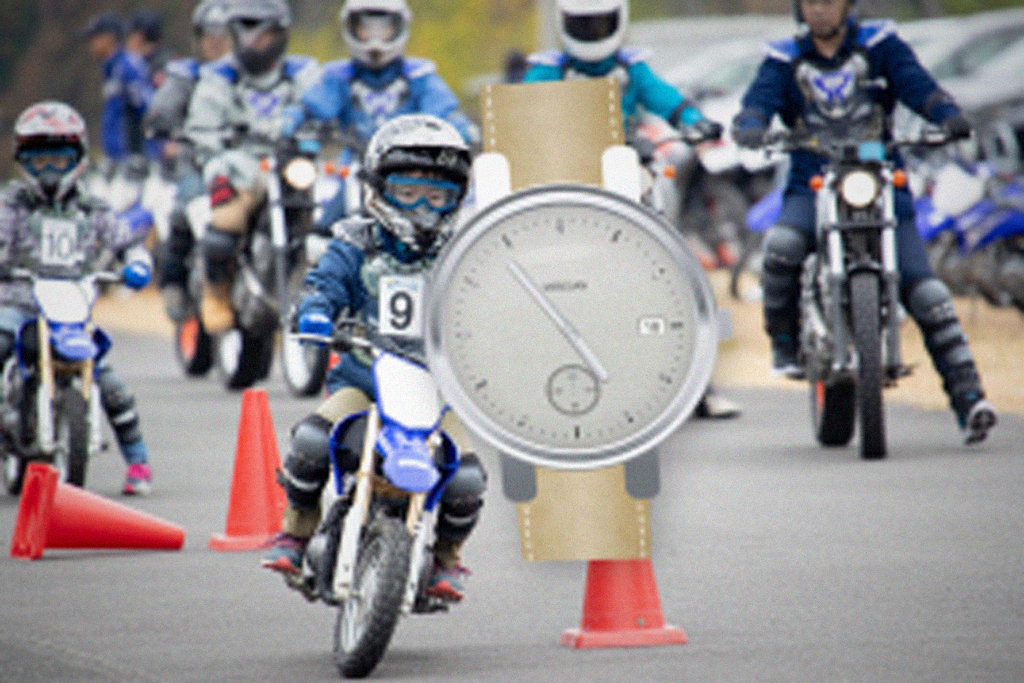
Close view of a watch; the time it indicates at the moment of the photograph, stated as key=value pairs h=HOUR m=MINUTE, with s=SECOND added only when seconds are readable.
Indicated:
h=4 m=54
